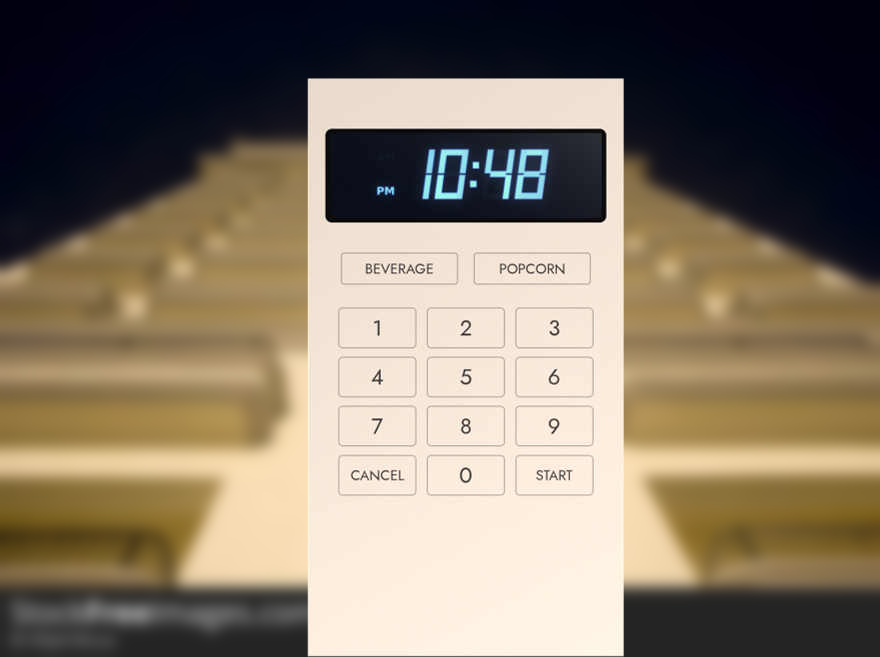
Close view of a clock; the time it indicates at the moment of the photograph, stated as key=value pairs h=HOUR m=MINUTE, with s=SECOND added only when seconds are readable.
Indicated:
h=10 m=48
